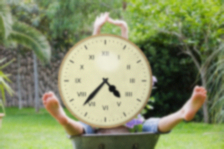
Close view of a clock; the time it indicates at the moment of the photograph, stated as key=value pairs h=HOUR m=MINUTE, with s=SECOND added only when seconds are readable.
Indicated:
h=4 m=37
